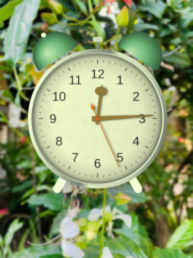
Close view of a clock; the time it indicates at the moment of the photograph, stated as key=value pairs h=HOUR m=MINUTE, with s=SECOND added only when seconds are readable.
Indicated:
h=12 m=14 s=26
